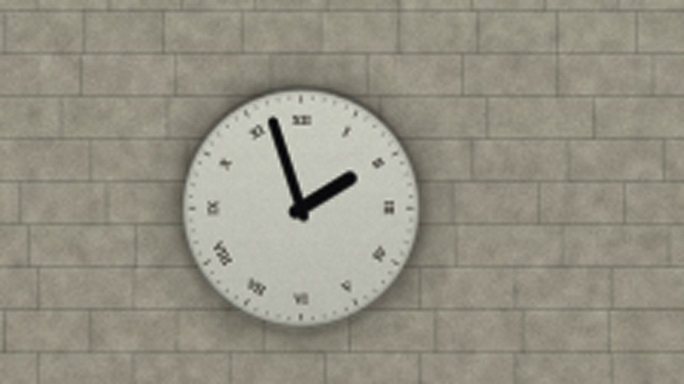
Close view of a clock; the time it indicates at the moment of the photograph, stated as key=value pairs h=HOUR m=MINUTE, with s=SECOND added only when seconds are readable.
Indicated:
h=1 m=57
